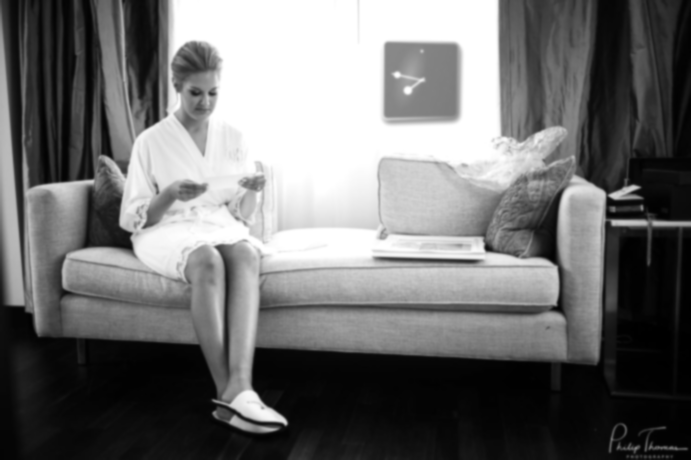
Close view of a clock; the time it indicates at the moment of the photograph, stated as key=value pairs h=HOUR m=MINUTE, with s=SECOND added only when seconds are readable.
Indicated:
h=7 m=47
